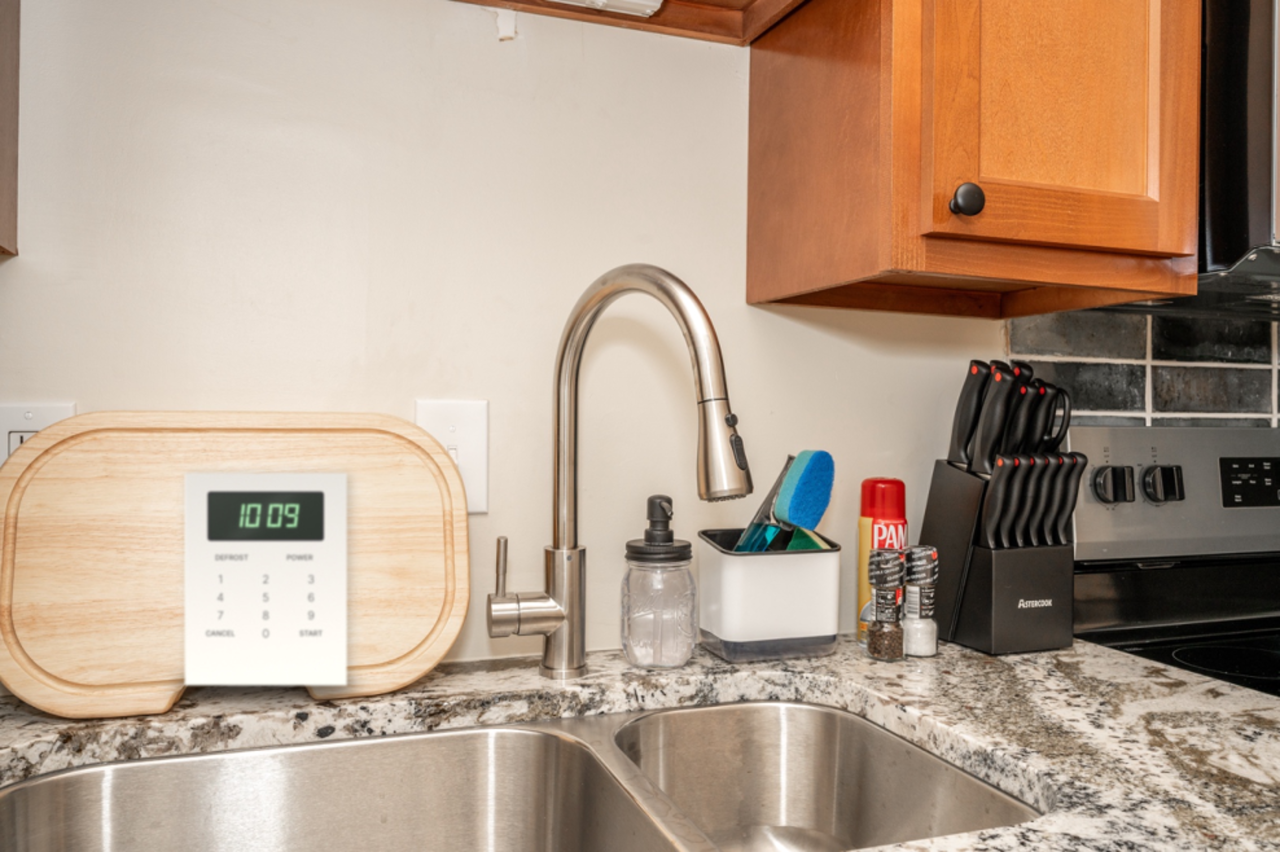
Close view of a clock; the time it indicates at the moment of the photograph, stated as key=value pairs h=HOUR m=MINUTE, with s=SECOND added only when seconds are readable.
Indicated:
h=10 m=9
